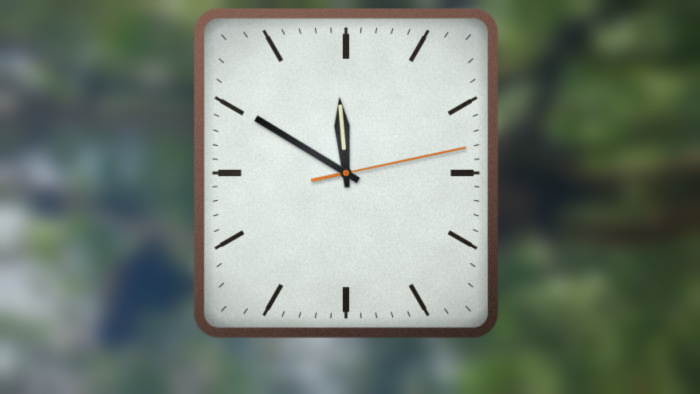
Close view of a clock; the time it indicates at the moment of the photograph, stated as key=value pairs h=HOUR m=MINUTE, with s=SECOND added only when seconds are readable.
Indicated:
h=11 m=50 s=13
